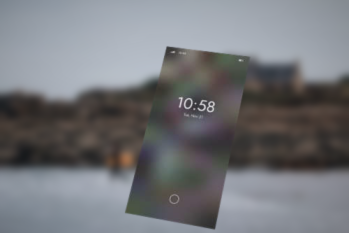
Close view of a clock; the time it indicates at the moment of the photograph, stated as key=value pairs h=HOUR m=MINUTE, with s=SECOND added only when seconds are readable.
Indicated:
h=10 m=58
